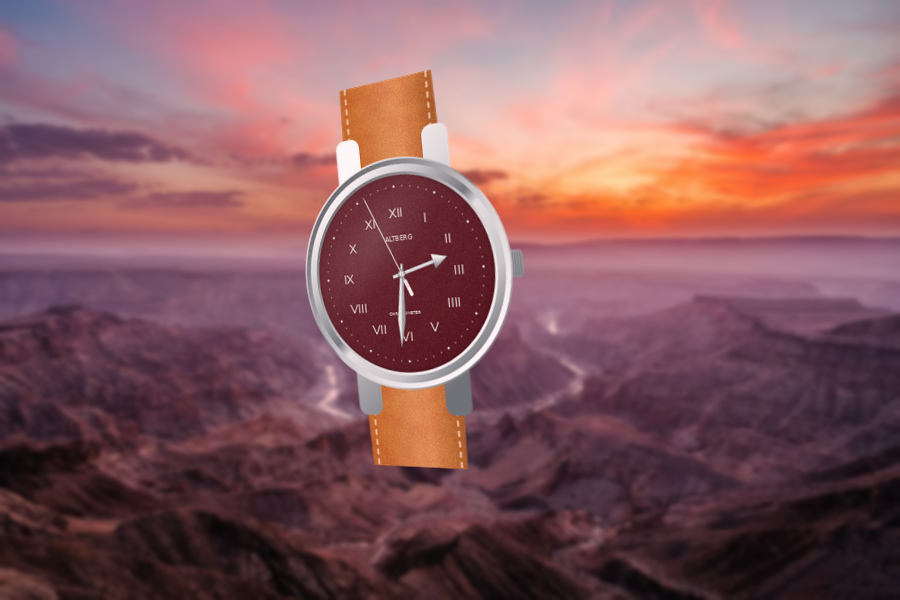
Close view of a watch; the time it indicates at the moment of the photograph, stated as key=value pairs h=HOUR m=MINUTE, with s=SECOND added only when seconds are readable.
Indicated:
h=2 m=30 s=56
